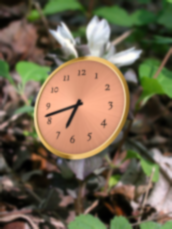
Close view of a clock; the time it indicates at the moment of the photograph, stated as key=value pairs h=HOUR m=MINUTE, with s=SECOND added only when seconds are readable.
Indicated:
h=6 m=42
